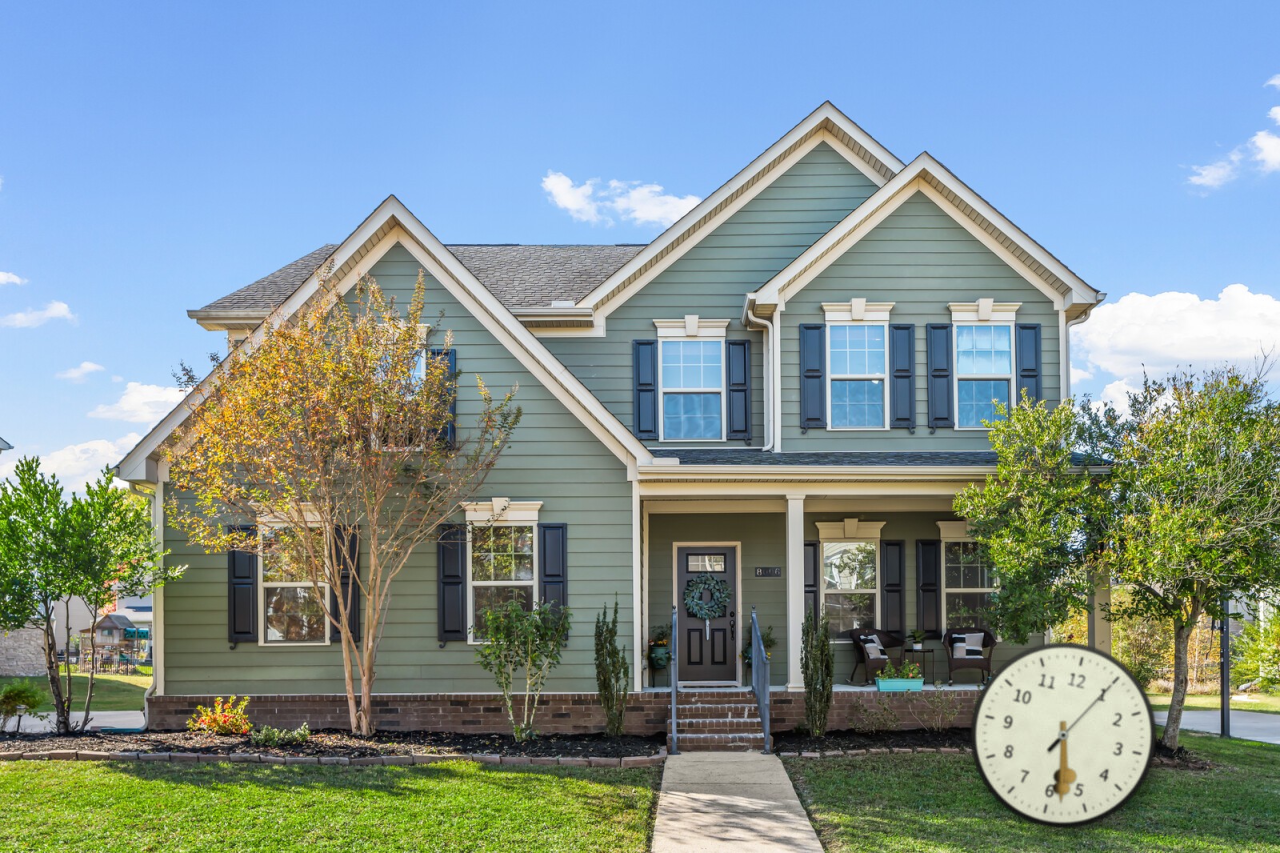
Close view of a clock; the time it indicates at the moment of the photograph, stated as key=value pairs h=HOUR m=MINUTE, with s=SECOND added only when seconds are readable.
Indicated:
h=5 m=28 s=5
